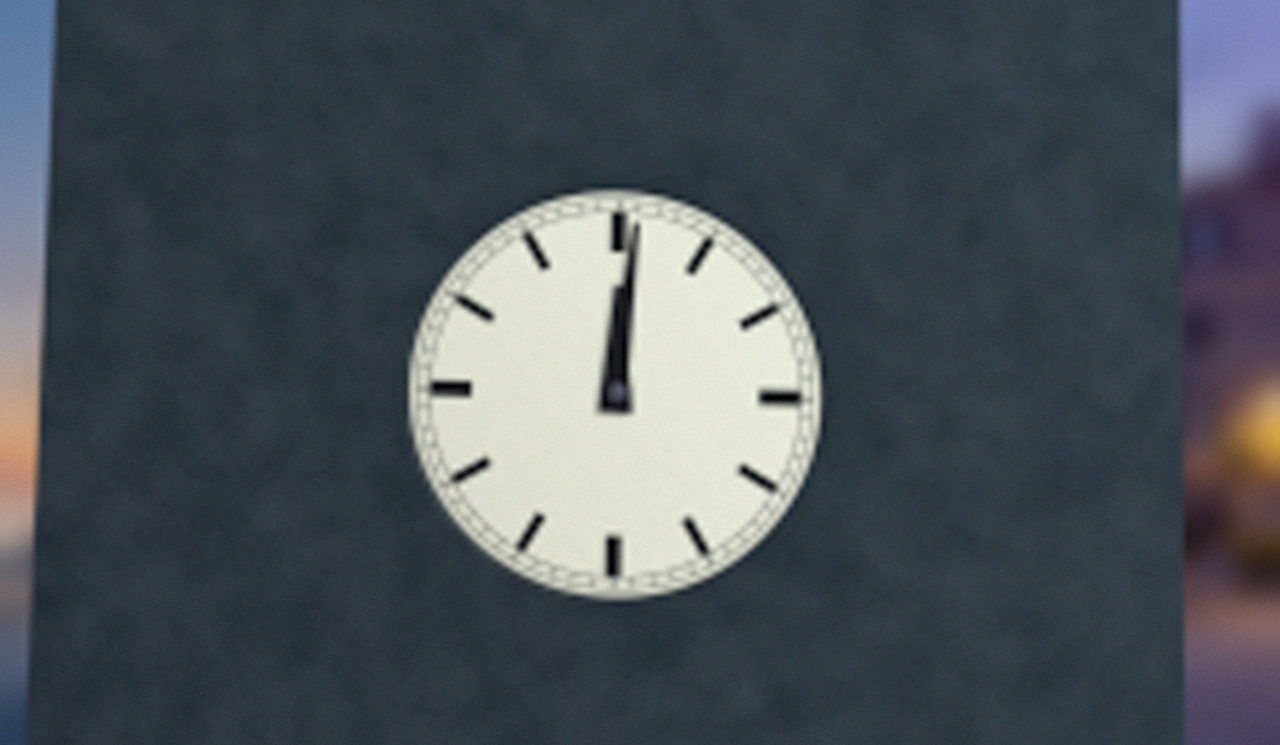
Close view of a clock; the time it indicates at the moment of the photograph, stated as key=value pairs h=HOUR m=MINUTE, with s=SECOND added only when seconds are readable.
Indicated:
h=12 m=1
